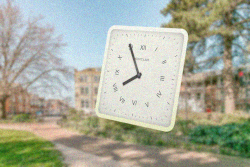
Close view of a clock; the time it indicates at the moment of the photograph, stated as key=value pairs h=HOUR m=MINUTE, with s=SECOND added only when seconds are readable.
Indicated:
h=7 m=55
